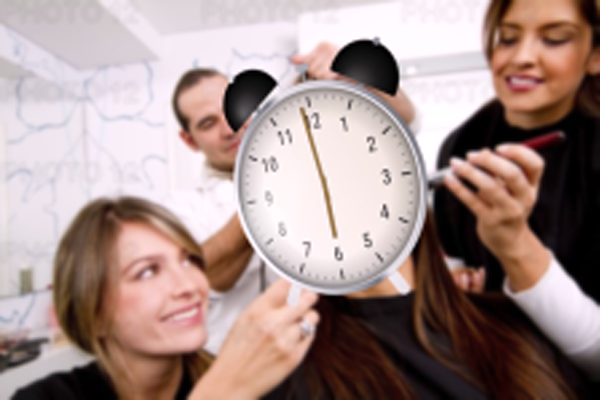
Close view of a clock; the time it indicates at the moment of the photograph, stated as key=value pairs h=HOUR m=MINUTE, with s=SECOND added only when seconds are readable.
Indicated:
h=5 m=59
